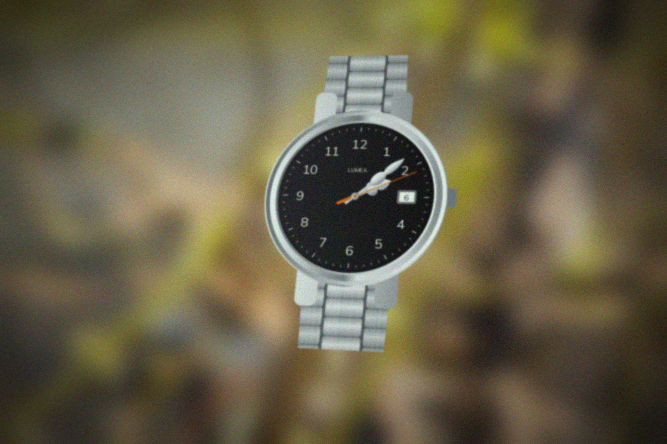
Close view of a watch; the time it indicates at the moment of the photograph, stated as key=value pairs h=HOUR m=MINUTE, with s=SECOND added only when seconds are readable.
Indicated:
h=2 m=8 s=11
